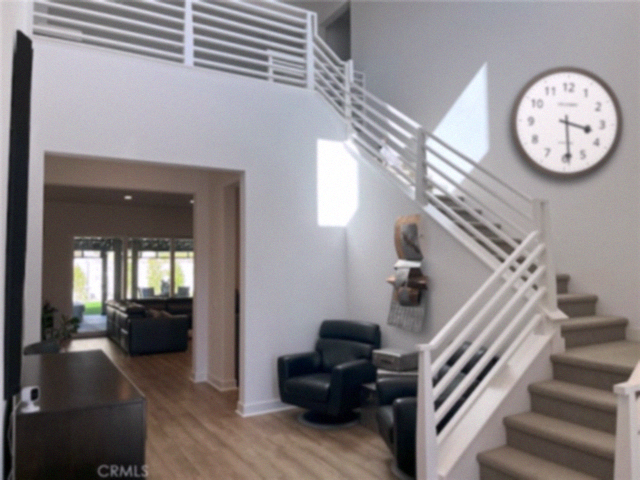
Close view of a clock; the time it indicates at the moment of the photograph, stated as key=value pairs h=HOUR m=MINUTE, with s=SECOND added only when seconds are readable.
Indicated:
h=3 m=29
